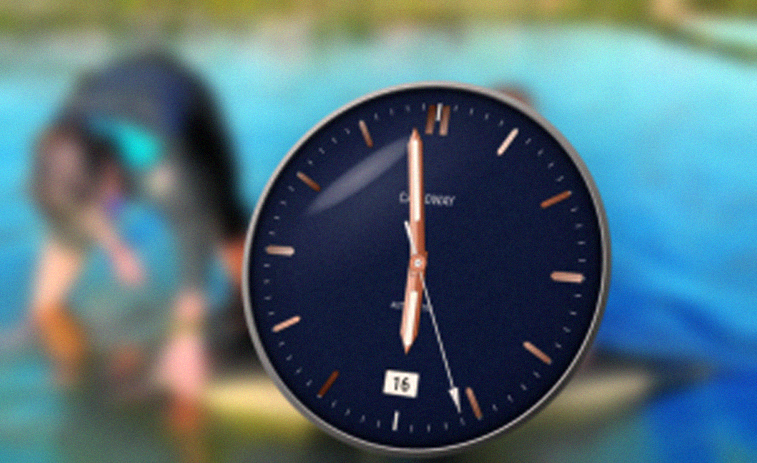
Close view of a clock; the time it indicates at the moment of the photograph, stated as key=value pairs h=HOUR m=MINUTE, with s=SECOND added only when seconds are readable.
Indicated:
h=5 m=58 s=26
